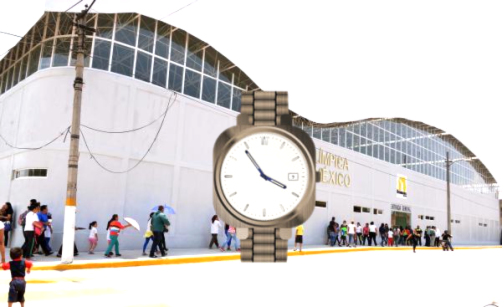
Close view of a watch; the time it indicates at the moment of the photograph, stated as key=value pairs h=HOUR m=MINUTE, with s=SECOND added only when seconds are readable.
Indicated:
h=3 m=54
